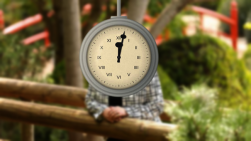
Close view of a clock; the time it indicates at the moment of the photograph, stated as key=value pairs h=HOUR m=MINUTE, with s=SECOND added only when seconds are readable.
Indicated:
h=12 m=2
